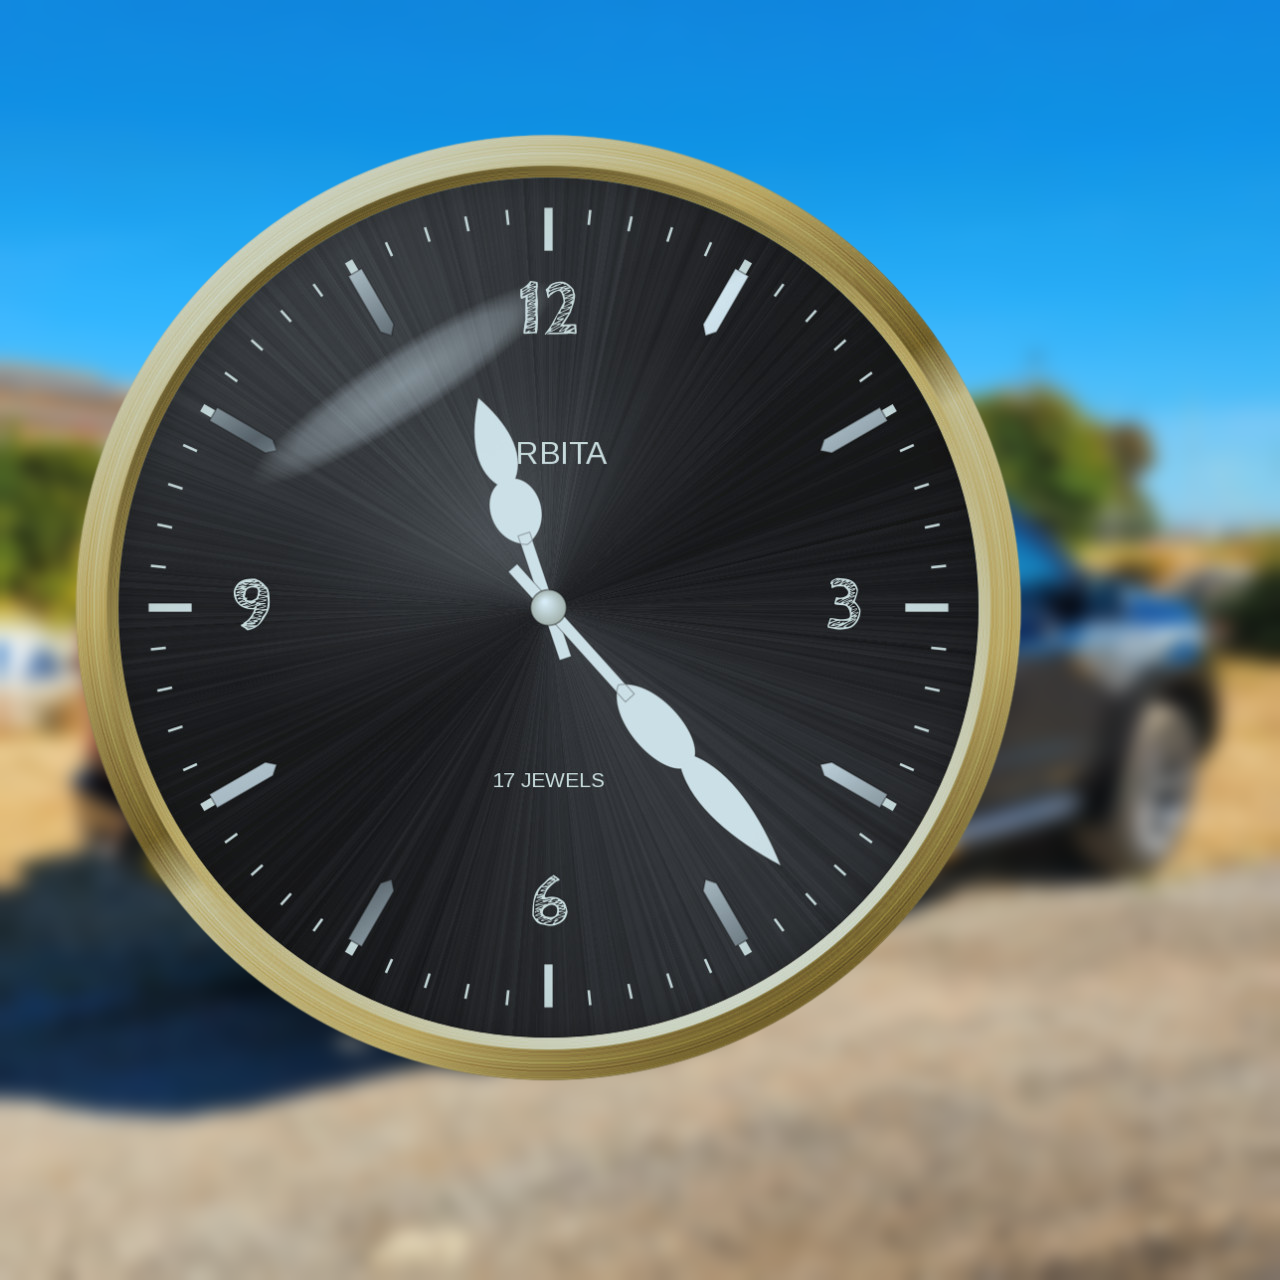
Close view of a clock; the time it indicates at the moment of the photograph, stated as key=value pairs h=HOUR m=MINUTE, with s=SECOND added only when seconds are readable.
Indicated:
h=11 m=23
